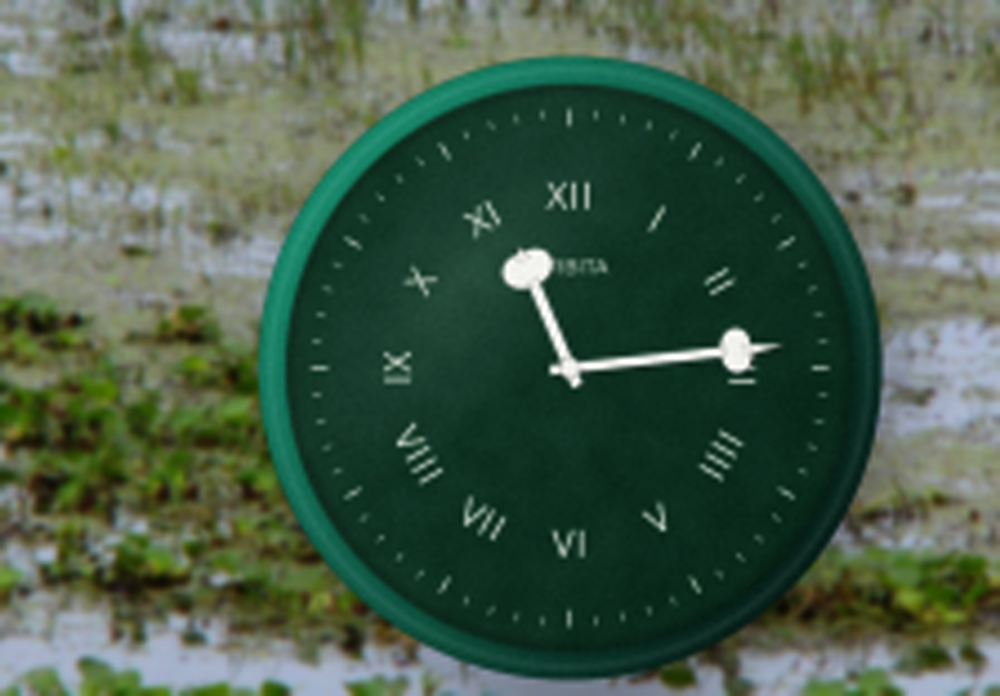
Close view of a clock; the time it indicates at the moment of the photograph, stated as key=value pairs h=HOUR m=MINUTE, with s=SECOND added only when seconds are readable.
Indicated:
h=11 m=14
